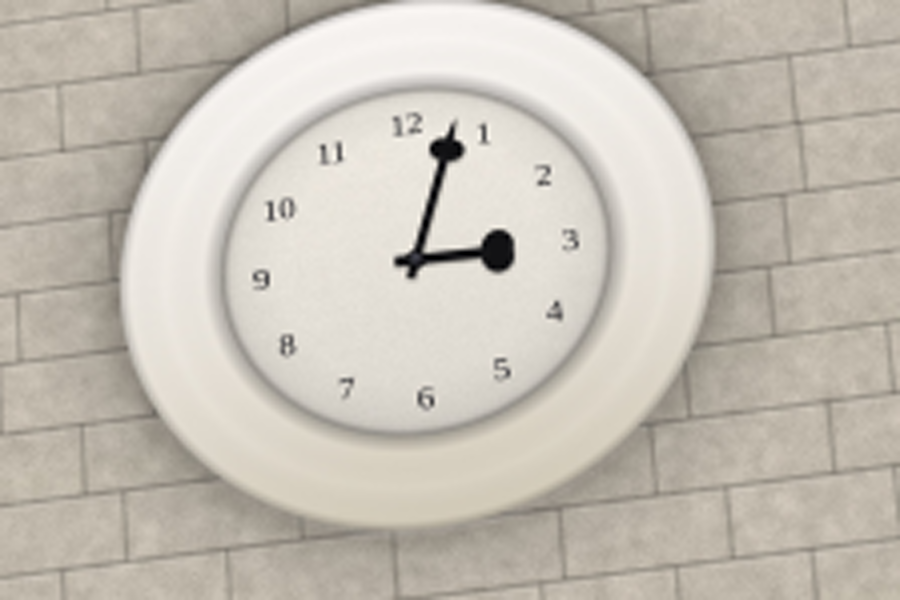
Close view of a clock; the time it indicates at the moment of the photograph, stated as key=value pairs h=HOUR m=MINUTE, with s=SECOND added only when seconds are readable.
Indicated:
h=3 m=3
